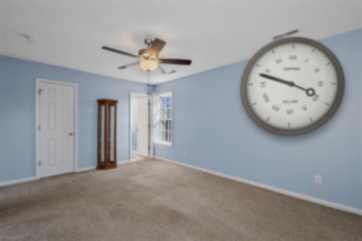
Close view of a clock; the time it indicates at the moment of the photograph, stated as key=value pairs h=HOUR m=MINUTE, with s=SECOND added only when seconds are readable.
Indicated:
h=3 m=48
